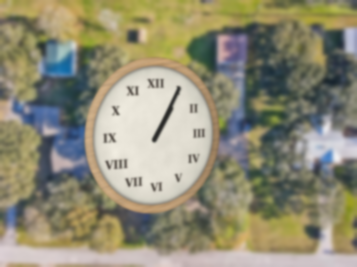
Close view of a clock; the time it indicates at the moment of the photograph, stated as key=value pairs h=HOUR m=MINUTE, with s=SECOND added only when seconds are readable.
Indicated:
h=1 m=5
